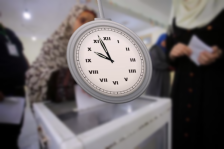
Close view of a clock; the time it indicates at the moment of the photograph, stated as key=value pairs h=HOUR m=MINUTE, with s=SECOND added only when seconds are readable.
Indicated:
h=9 m=57
